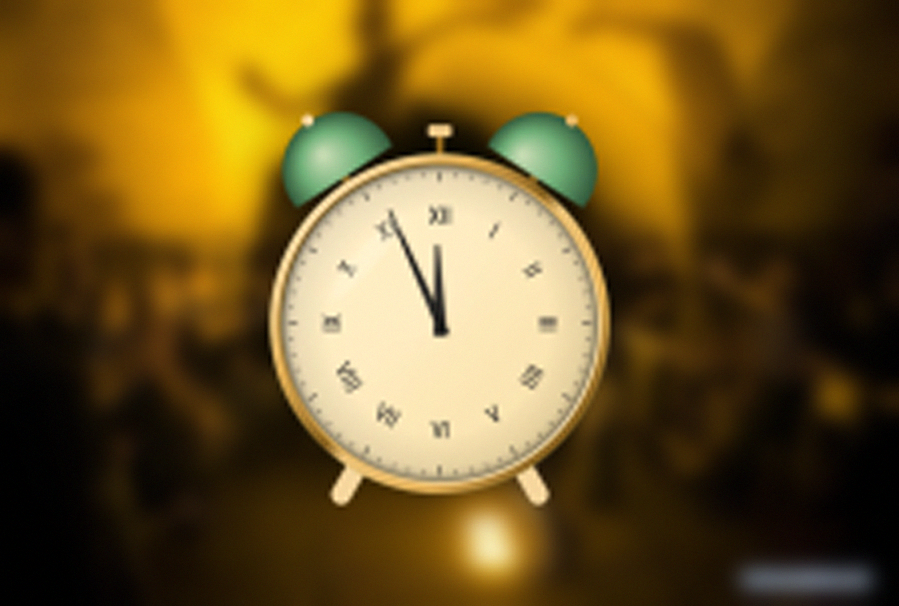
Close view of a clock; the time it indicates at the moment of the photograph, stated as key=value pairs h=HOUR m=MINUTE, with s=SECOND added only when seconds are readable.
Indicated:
h=11 m=56
